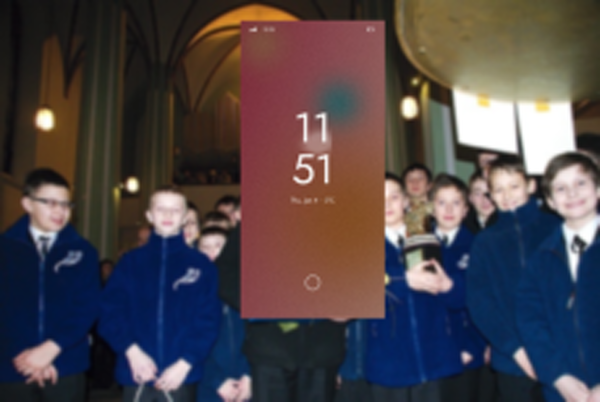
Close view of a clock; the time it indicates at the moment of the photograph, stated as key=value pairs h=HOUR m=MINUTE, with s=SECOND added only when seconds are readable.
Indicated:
h=11 m=51
